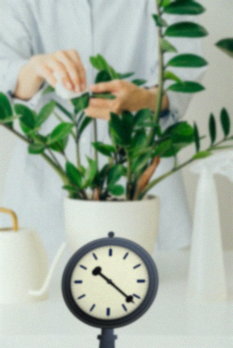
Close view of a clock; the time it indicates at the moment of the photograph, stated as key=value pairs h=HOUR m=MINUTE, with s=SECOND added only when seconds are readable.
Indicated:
h=10 m=22
